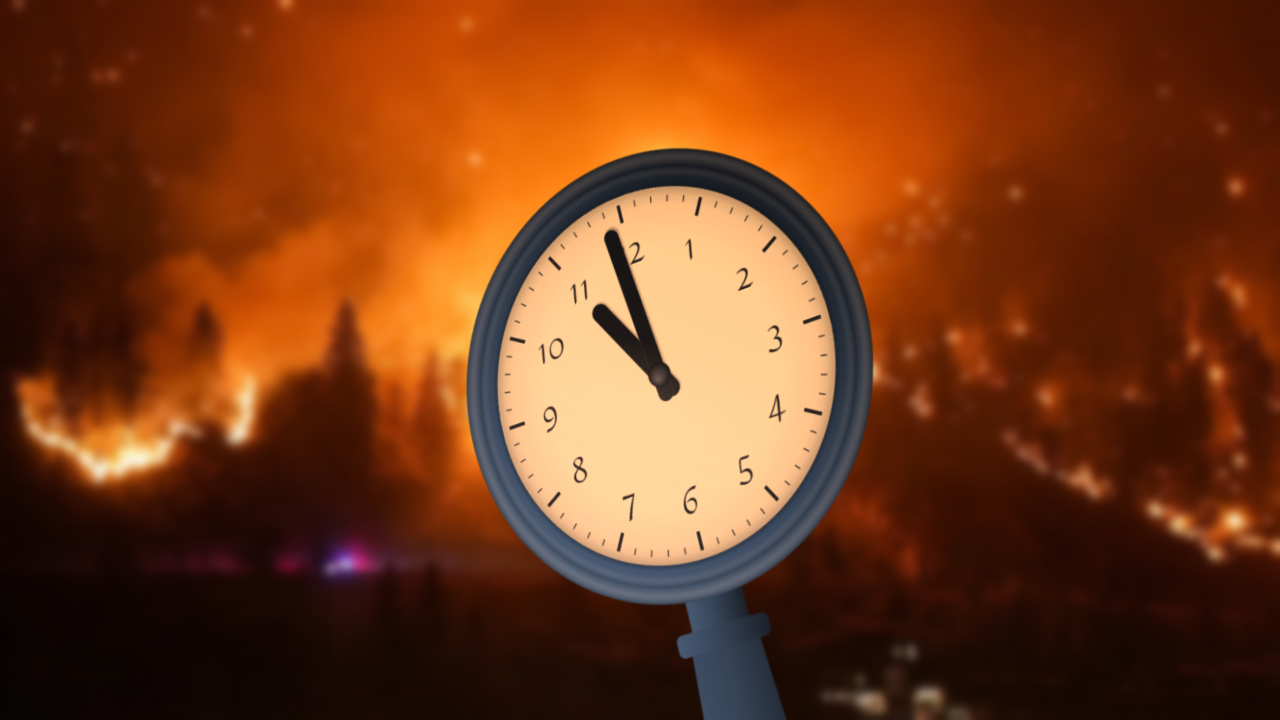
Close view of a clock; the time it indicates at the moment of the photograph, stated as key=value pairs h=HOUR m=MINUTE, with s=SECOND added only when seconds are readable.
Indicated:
h=10 m=59
